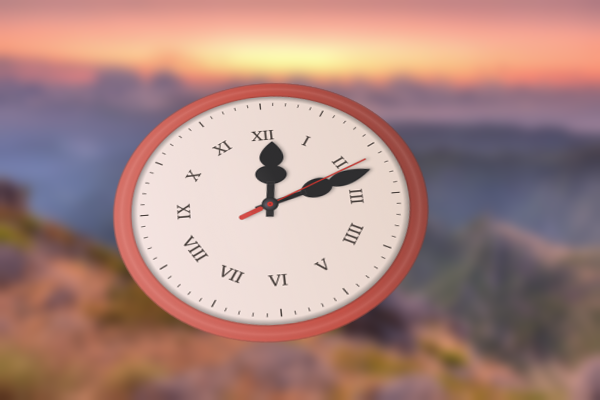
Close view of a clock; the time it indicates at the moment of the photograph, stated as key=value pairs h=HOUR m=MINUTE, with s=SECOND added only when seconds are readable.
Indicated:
h=12 m=12 s=11
